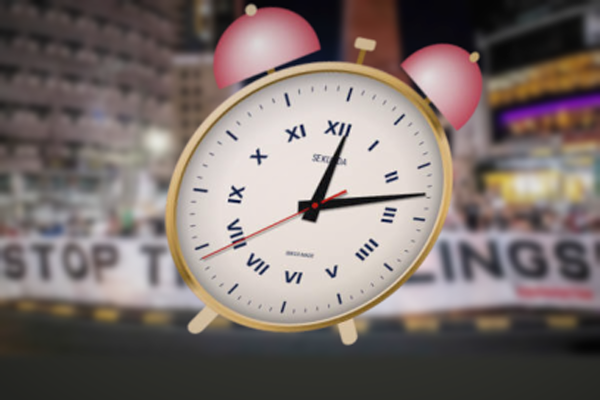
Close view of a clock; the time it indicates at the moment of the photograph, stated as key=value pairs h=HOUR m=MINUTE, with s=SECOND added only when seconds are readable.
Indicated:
h=12 m=12 s=39
